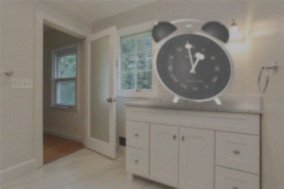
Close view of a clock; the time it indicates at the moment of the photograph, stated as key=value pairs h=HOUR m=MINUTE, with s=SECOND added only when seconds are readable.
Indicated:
h=12 m=59
